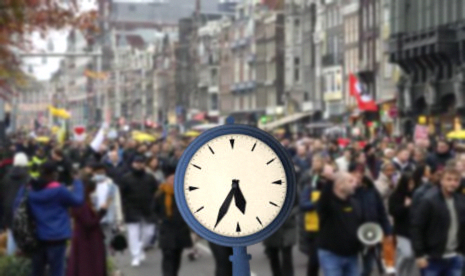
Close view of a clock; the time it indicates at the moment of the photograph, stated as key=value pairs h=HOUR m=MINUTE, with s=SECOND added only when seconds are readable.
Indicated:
h=5 m=35
